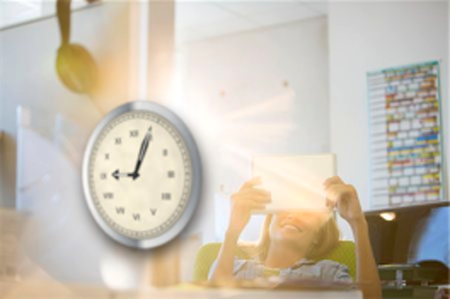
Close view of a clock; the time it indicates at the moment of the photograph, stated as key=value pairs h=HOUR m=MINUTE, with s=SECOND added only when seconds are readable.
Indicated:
h=9 m=4
